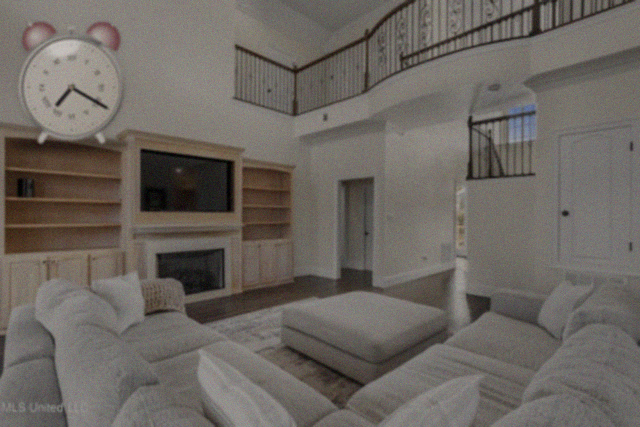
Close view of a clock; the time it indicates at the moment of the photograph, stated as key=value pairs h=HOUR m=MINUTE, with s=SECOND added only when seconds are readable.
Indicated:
h=7 m=20
